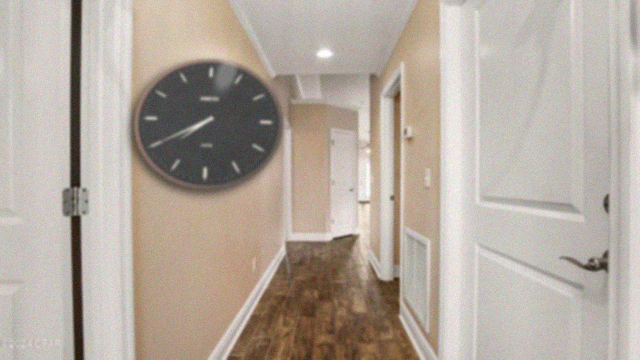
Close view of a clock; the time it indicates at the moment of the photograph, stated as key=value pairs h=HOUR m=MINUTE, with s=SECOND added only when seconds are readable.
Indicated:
h=7 m=40
